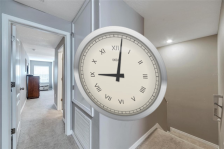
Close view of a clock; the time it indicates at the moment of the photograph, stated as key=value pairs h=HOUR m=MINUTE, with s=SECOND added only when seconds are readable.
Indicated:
h=9 m=2
